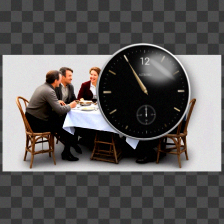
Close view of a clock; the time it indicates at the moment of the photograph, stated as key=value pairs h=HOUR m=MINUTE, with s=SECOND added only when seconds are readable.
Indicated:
h=10 m=55
